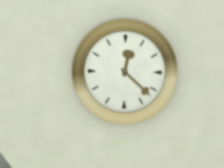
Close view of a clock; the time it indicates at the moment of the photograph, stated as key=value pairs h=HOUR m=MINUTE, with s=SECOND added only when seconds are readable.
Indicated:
h=12 m=22
